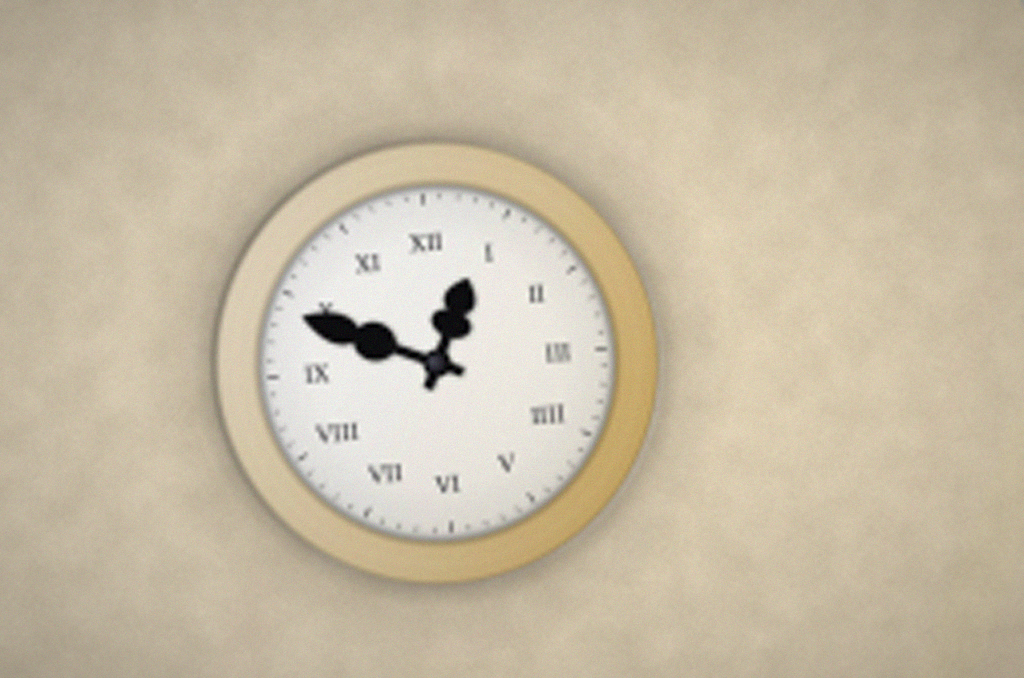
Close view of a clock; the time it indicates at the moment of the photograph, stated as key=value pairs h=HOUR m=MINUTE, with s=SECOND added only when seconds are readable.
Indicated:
h=12 m=49
